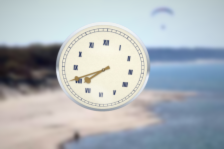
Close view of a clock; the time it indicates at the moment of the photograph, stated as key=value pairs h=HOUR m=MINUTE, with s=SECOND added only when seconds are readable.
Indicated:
h=7 m=41
